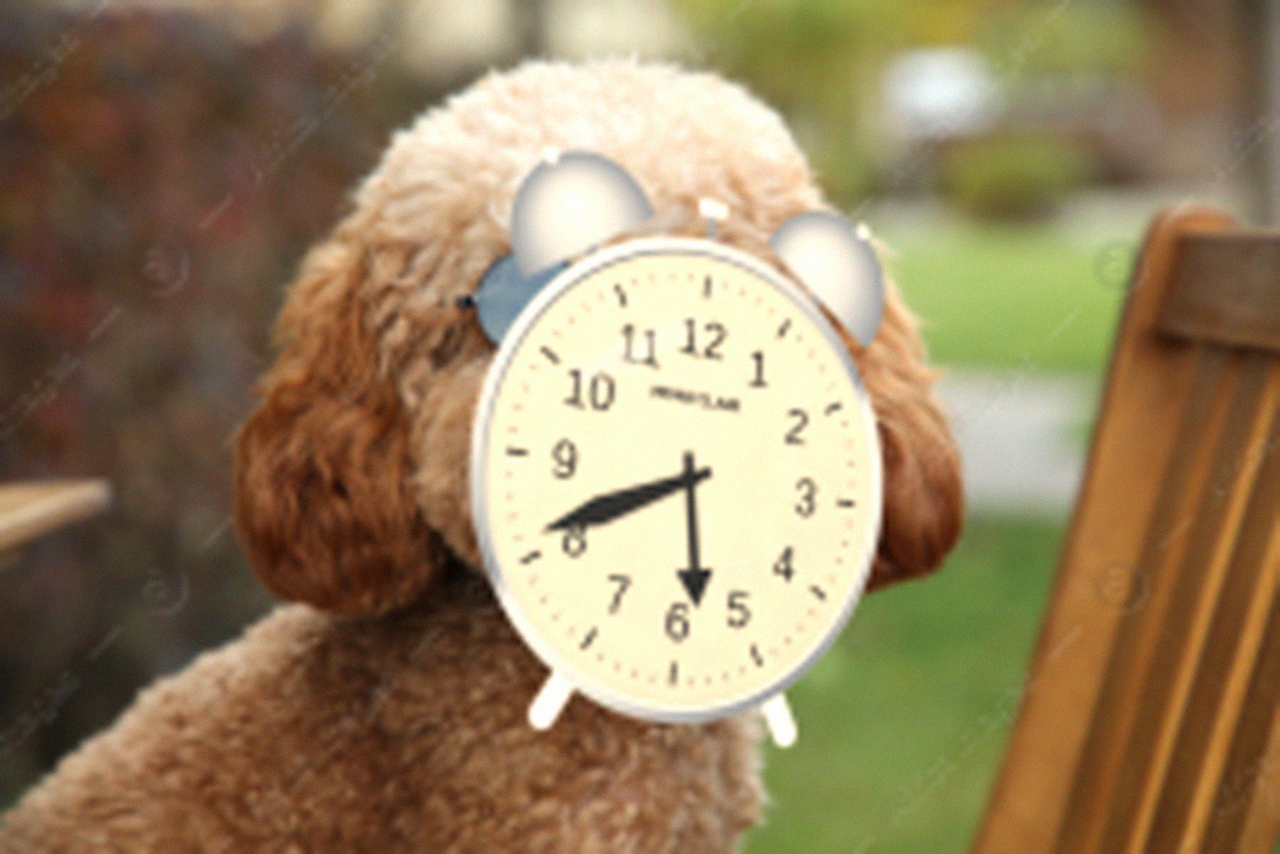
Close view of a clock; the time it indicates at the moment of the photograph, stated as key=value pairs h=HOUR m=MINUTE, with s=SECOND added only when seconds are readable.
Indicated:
h=5 m=41
